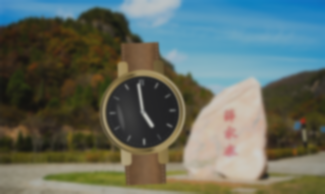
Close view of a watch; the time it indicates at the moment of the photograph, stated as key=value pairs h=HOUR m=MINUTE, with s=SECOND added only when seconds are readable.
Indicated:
h=4 m=59
